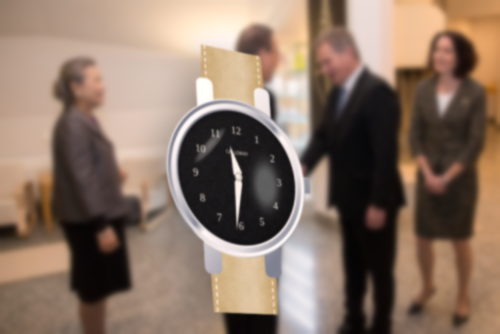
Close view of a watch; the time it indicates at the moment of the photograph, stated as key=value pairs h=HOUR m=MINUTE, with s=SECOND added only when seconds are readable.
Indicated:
h=11 m=31
